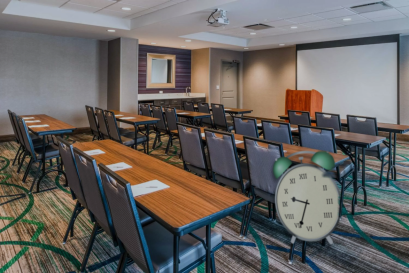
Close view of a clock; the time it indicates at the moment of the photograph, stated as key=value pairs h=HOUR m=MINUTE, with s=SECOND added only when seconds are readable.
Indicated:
h=9 m=34
